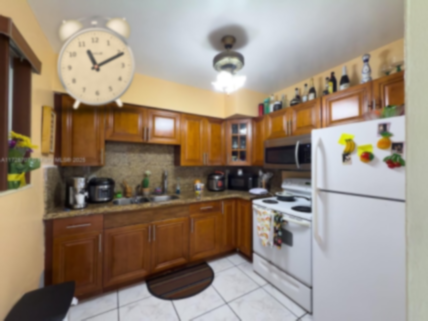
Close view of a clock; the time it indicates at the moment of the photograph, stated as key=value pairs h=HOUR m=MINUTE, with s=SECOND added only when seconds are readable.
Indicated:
h=11 m=11
